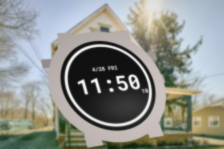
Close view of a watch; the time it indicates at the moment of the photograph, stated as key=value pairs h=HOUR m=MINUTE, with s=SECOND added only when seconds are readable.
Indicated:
h=11 m=50
